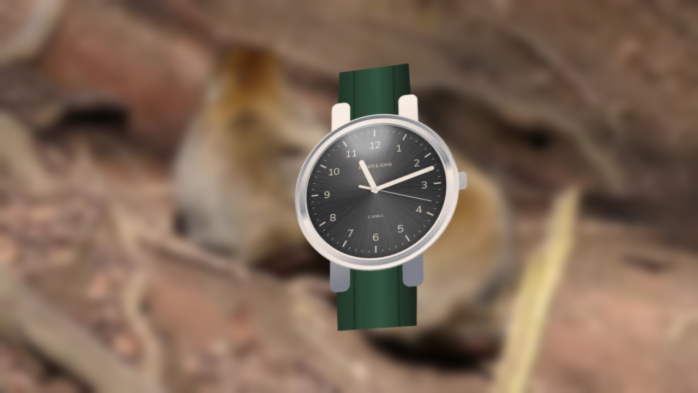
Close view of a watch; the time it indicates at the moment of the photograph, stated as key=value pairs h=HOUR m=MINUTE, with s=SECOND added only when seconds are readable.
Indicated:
h=11 m=12 s=18
